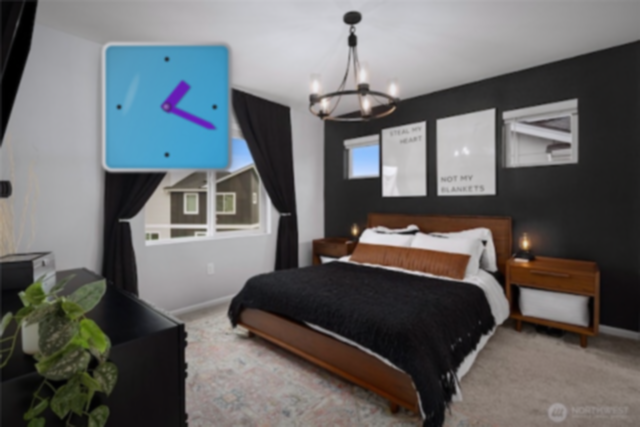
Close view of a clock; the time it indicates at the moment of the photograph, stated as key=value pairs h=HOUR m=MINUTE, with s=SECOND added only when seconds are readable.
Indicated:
h=1 m=19
